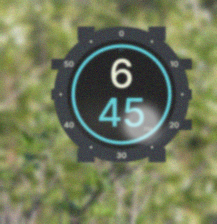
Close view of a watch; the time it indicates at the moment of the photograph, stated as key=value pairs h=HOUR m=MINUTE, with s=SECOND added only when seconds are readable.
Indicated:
h=6 m=45
